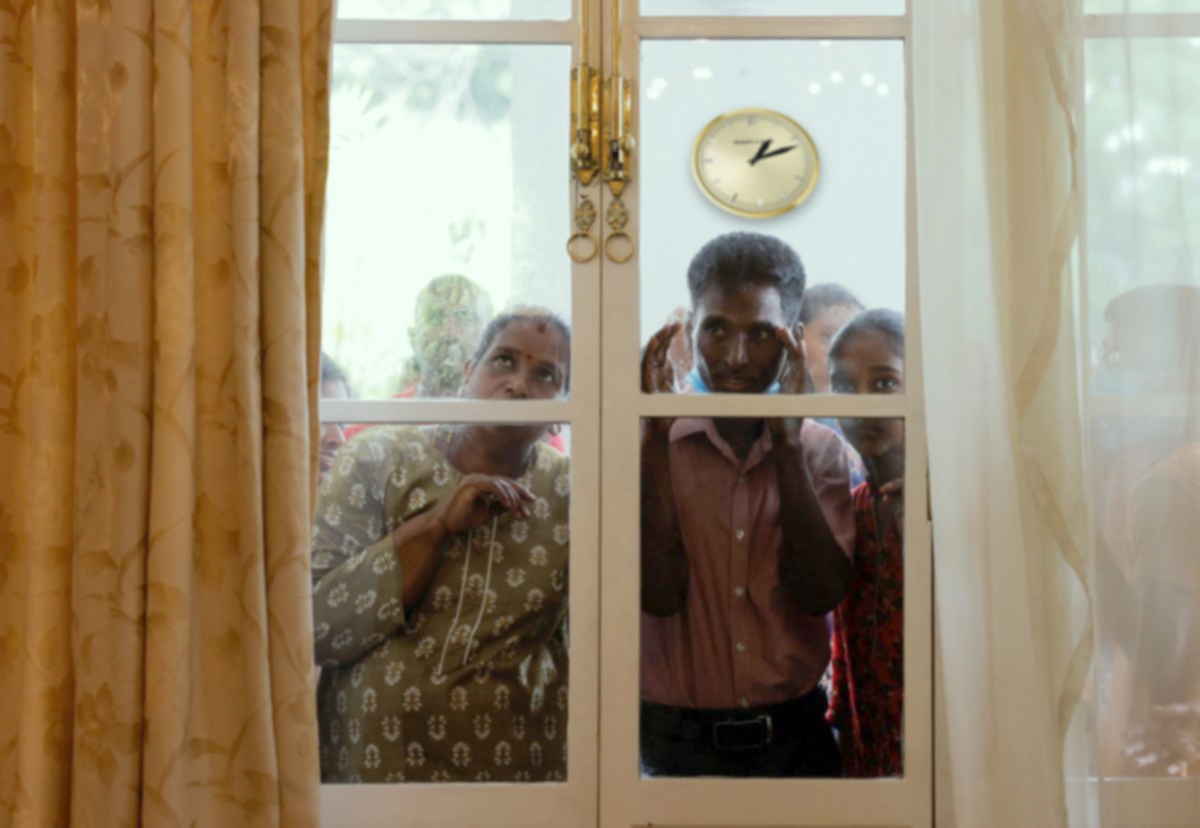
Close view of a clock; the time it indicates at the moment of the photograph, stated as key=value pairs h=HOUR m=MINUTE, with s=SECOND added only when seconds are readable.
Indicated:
h=1 m=12
